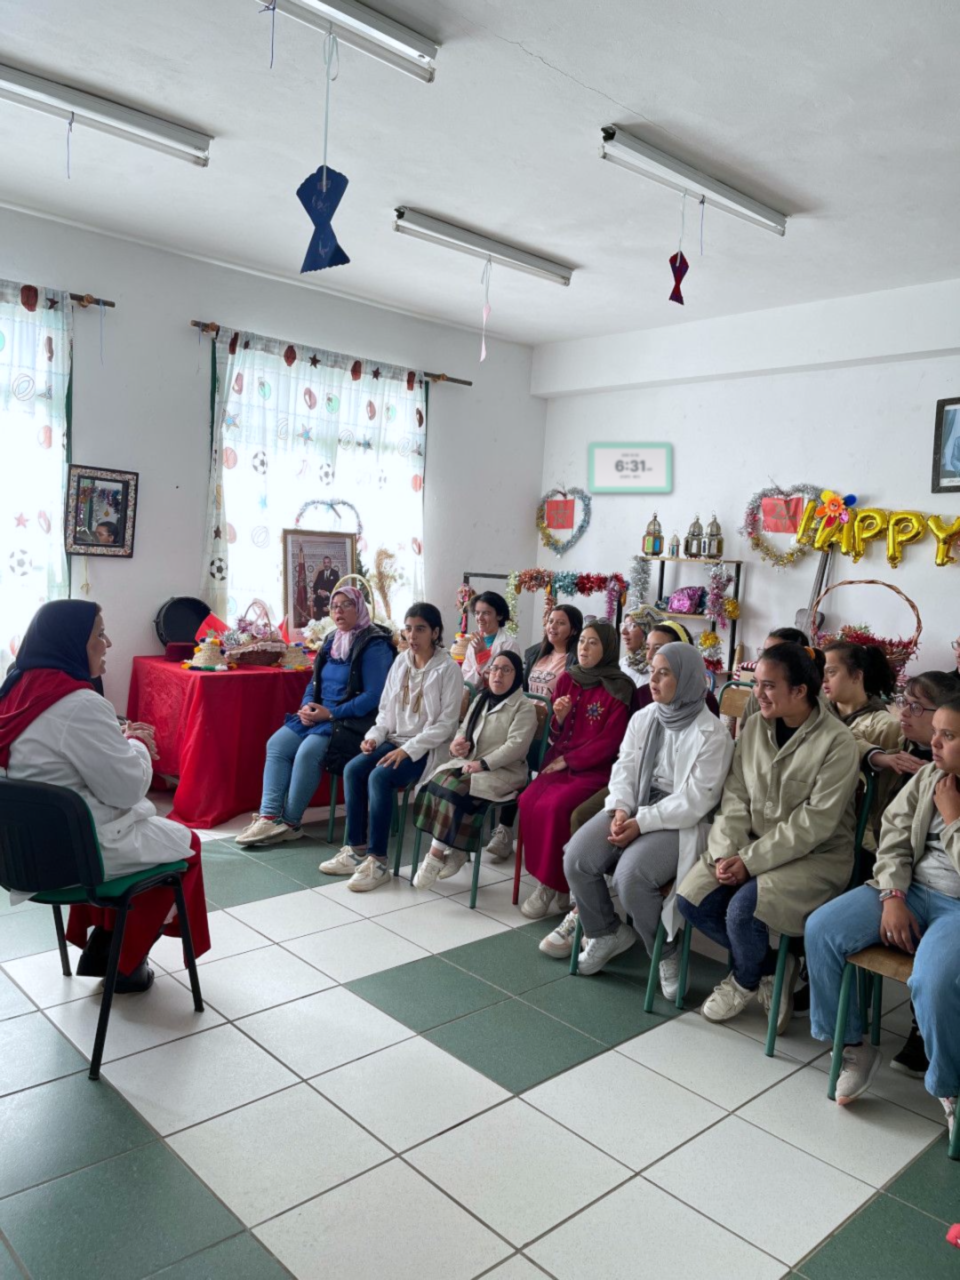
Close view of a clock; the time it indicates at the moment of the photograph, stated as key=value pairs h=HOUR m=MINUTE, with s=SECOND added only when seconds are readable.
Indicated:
h=6 m=31
